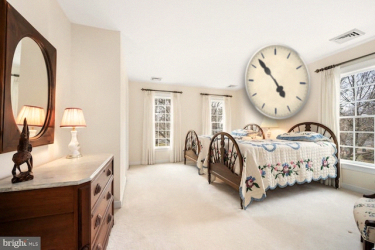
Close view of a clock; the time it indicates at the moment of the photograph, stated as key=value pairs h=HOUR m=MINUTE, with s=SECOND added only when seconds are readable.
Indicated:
h=4 m=53
